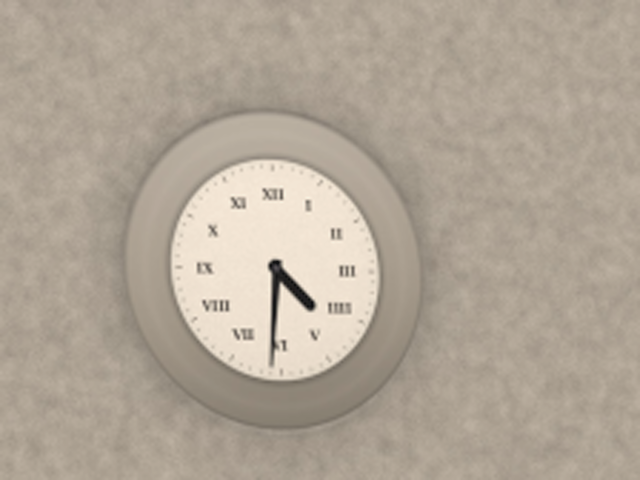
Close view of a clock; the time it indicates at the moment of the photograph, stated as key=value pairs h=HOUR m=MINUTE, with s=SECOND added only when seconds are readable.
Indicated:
h=4 m=31
